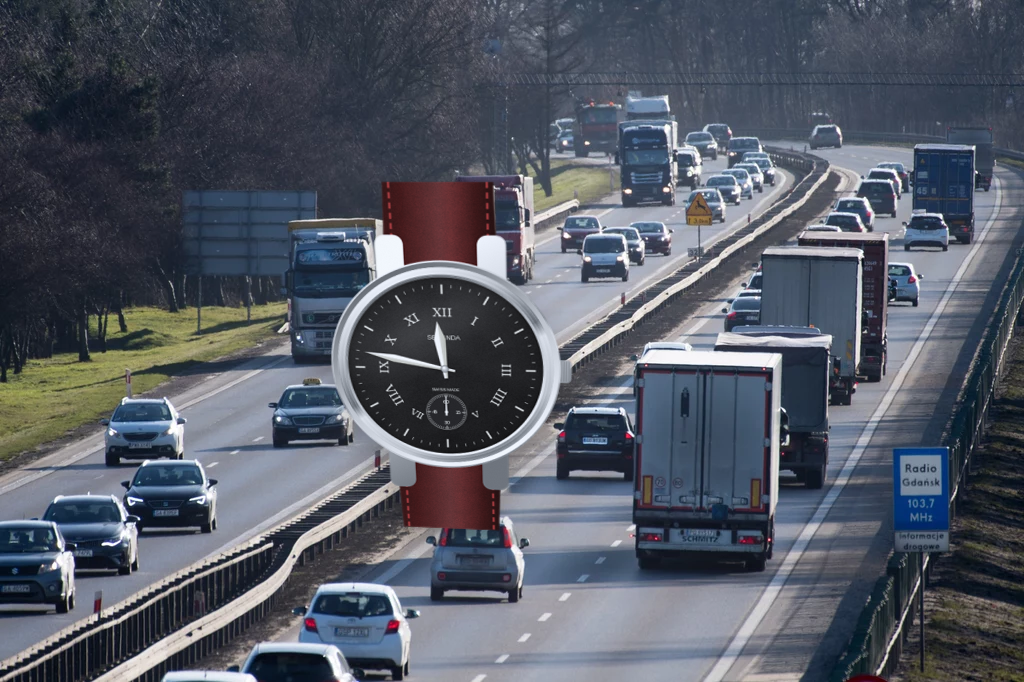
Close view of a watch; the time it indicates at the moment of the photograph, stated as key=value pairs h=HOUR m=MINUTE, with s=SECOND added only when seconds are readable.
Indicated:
h=11 m=47
